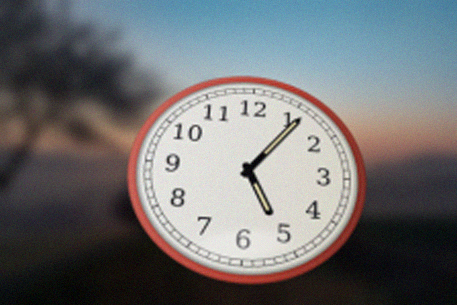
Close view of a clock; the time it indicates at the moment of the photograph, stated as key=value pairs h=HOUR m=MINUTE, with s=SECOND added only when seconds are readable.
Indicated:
h=5 m=6
